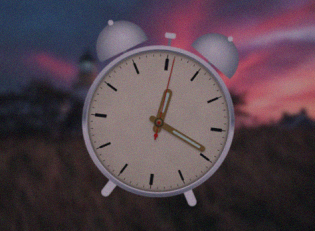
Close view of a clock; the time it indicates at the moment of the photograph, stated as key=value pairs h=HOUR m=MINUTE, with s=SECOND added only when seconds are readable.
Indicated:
h=12 m=19 s=1
